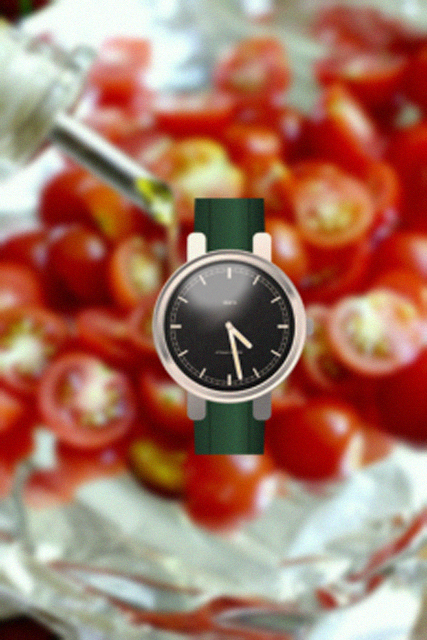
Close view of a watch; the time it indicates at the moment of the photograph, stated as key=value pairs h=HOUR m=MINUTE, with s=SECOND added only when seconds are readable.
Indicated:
h=4 m=28
